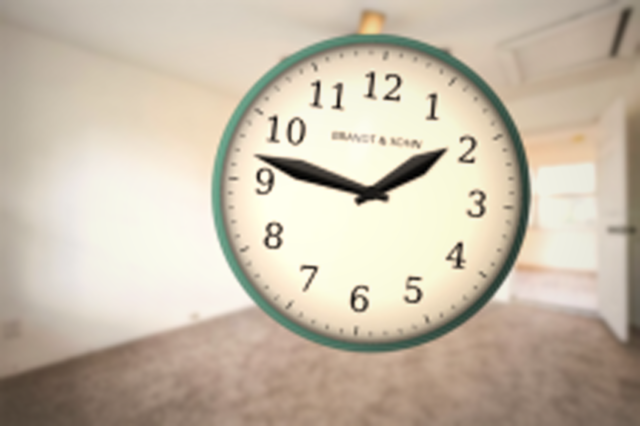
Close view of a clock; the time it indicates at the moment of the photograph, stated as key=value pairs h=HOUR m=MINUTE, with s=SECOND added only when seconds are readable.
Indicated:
h=1 m=47
